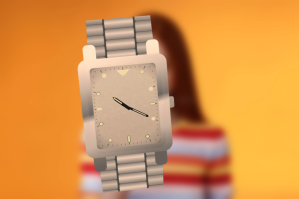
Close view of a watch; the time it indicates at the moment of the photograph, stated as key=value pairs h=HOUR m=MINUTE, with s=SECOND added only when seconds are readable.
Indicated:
h=10 m=20
